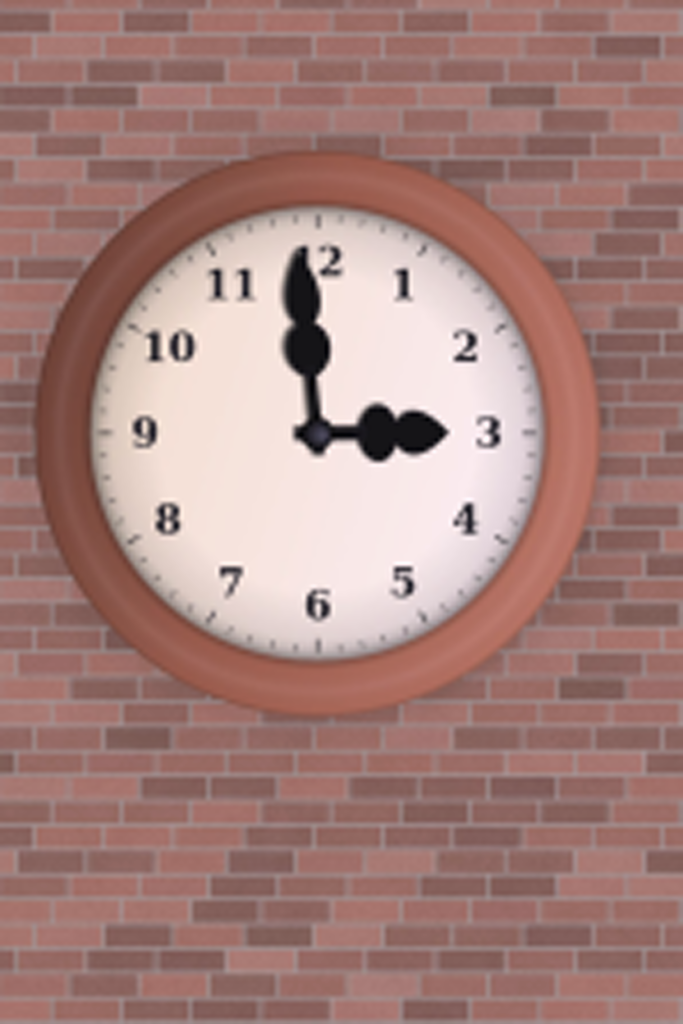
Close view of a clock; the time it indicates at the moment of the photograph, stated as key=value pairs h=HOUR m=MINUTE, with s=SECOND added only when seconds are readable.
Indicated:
h=2 m=59
